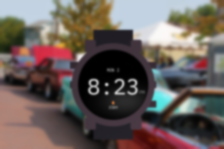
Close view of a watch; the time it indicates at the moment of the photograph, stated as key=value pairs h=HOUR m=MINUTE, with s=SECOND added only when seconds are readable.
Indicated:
h=8 m=23
